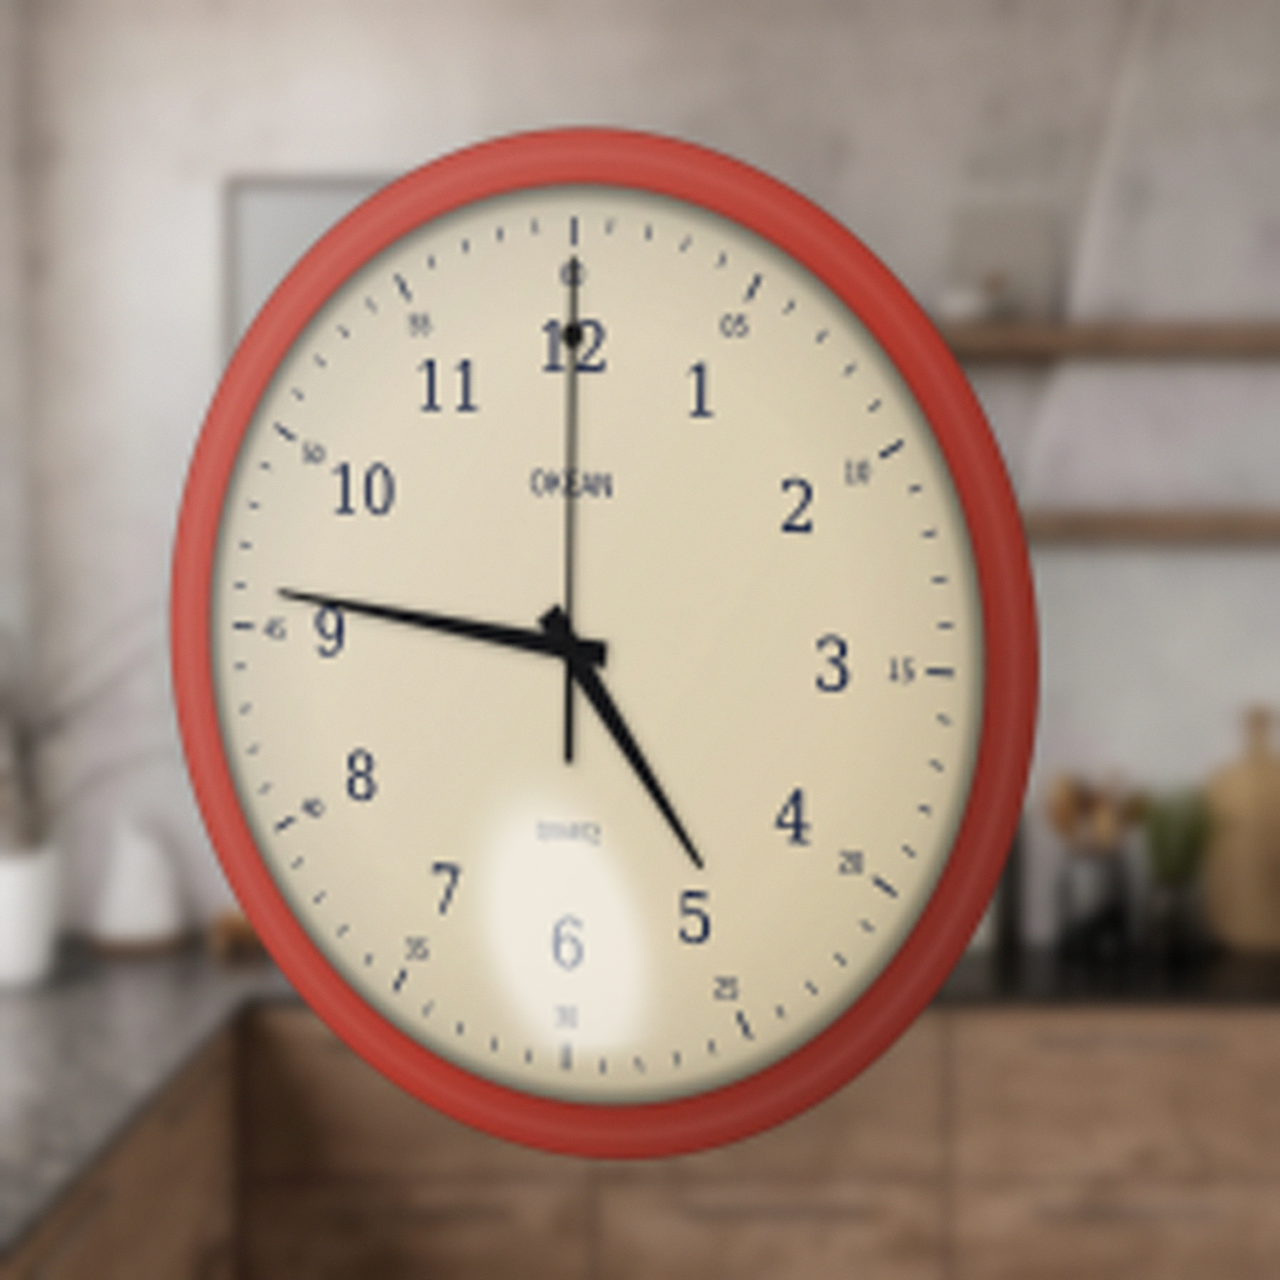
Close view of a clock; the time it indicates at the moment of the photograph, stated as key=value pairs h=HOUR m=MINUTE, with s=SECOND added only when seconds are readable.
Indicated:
h=4 m=46 s=0
